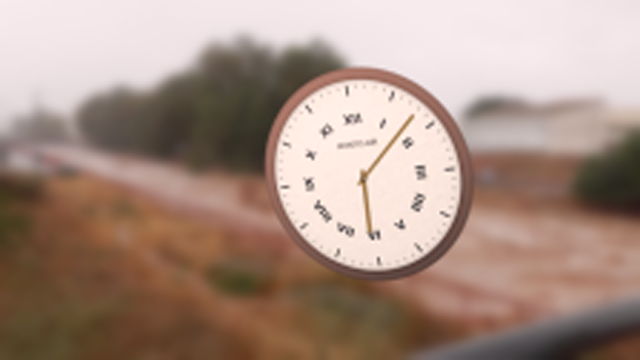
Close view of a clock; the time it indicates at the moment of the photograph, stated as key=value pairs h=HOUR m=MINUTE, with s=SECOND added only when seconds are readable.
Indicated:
h=6 m=8
